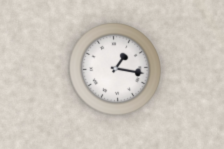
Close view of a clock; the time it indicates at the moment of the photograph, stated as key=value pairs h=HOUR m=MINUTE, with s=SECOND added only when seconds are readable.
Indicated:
h=1 m=17
